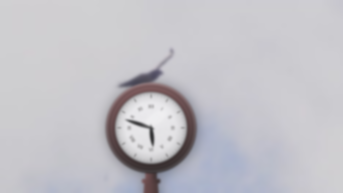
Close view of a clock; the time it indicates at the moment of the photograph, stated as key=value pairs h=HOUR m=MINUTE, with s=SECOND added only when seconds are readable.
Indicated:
h=5 m=48
